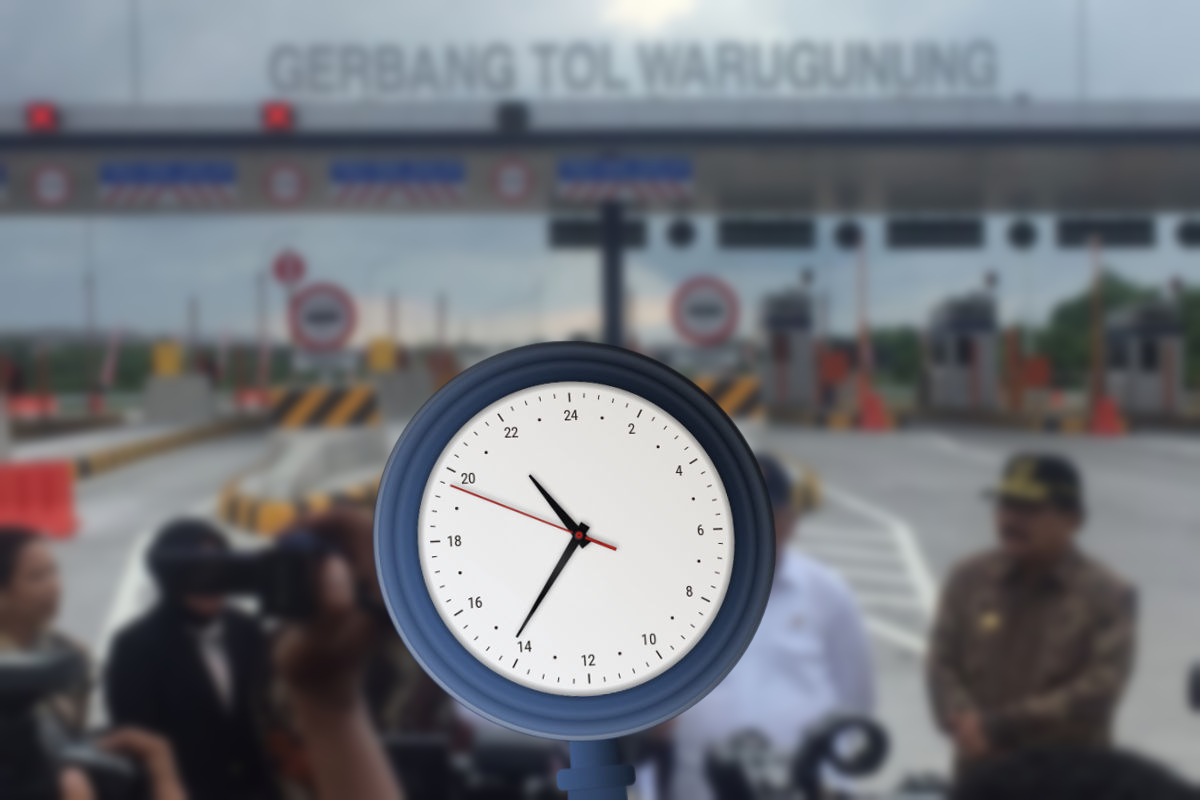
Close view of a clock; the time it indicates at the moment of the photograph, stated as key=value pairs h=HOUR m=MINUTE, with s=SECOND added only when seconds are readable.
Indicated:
h=21 m=35 s=49
